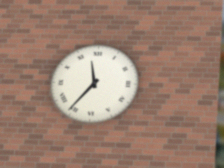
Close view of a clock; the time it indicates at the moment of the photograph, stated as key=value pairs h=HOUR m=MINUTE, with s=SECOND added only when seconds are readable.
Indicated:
h=11 m=36
